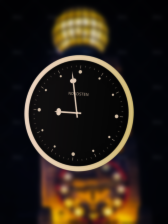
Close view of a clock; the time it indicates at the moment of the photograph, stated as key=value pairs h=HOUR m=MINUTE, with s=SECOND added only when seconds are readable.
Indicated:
h=8 m=58
